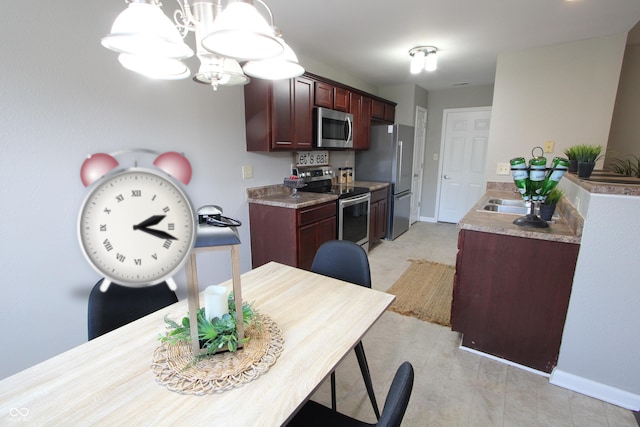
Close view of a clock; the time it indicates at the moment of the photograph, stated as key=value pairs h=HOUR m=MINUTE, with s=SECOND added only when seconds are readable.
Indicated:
h=2 m=18
